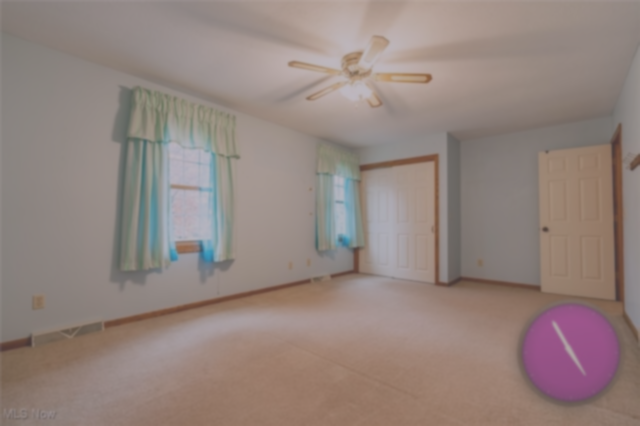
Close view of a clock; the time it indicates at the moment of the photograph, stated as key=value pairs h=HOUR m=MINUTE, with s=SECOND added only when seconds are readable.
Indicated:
h=4 m=55
